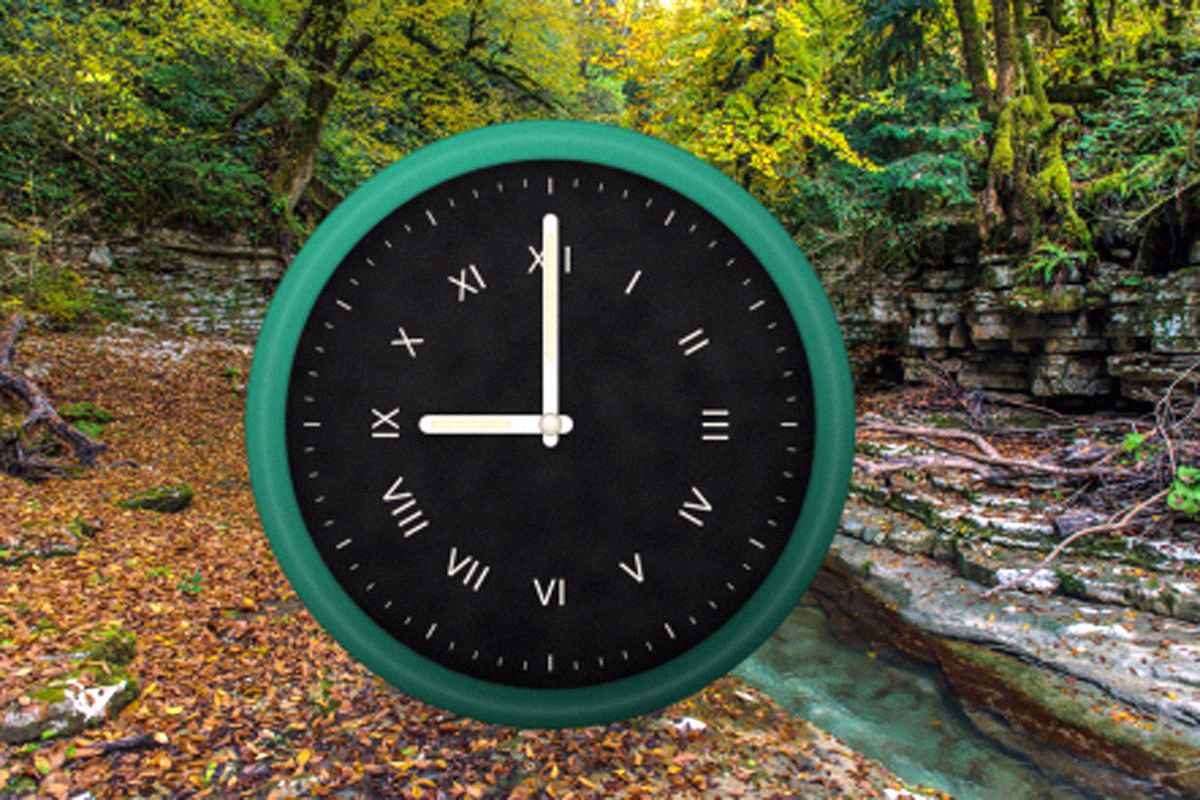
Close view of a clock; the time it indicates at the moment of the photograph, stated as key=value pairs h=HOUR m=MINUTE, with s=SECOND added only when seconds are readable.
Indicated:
h=9 m=0
